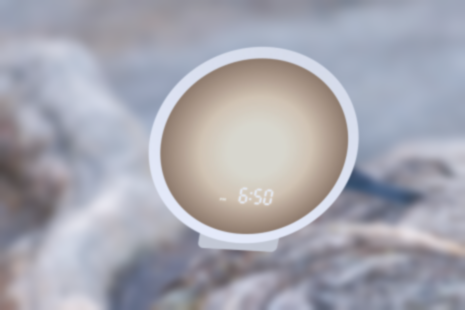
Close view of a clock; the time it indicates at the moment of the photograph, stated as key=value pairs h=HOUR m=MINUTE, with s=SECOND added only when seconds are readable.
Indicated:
h=6 m=50
